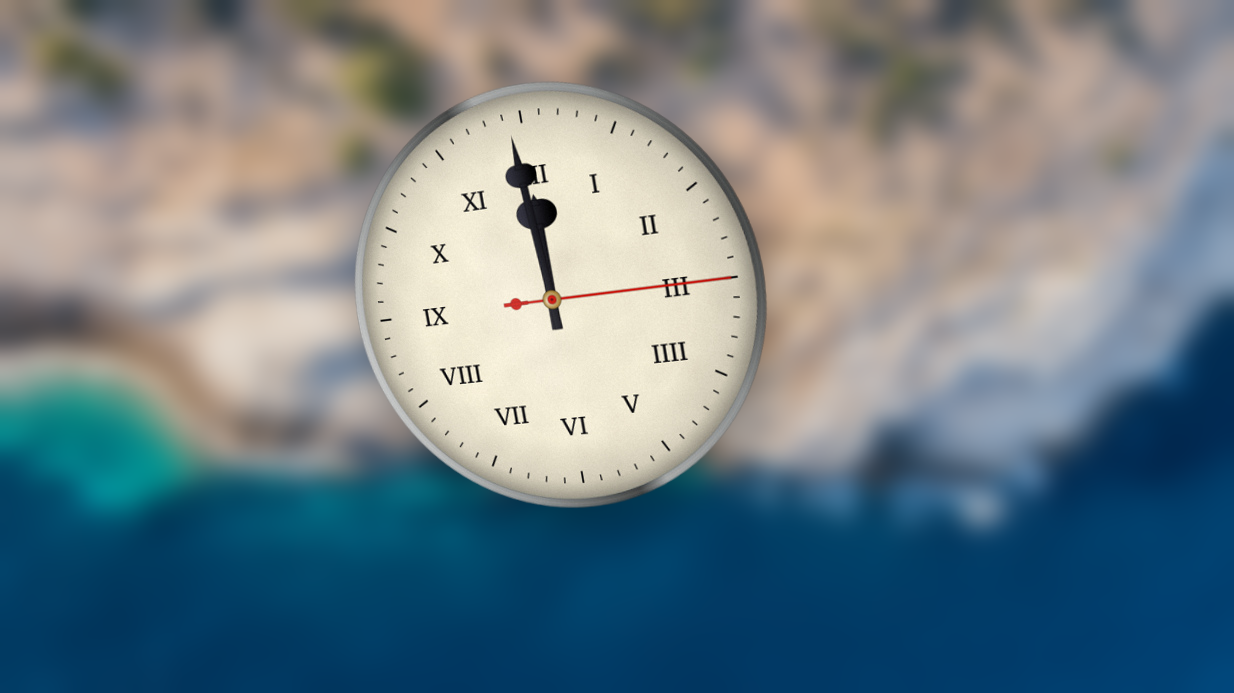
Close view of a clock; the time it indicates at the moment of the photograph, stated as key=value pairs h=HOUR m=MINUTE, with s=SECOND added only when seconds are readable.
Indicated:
h=11 m=59 s=15
